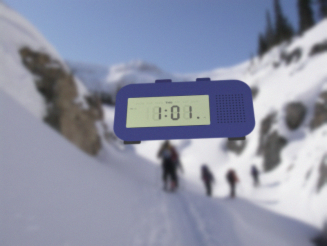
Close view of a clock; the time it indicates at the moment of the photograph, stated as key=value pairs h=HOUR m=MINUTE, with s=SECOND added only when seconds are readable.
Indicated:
h=1 m=1
